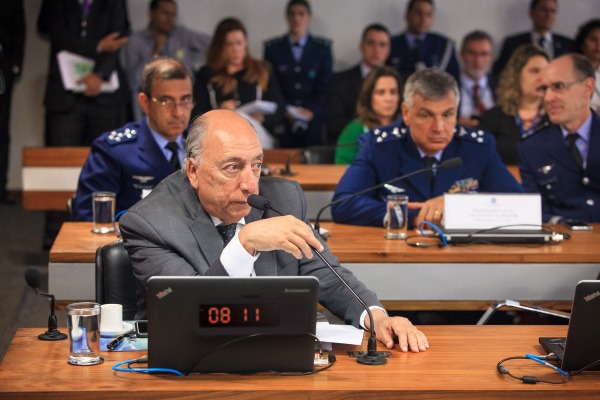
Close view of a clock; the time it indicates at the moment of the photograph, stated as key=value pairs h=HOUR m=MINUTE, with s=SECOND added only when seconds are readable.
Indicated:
h=8 m=11
